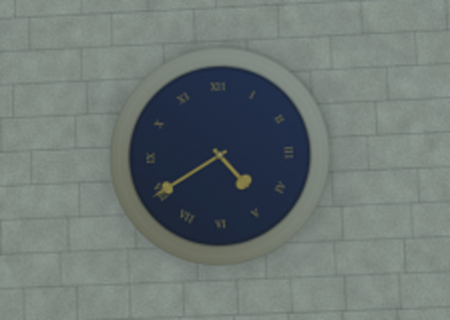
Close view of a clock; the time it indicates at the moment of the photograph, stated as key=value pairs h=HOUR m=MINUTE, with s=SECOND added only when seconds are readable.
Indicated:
h=4 m=40
